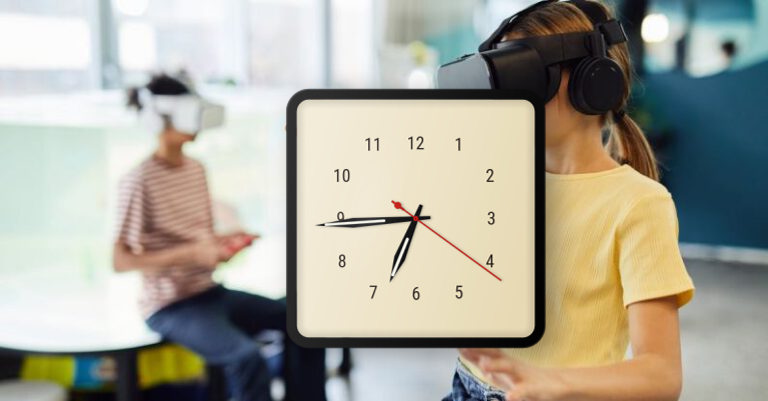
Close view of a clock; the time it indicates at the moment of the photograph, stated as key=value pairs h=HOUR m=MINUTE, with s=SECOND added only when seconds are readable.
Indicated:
h=6 m=44 s=21
